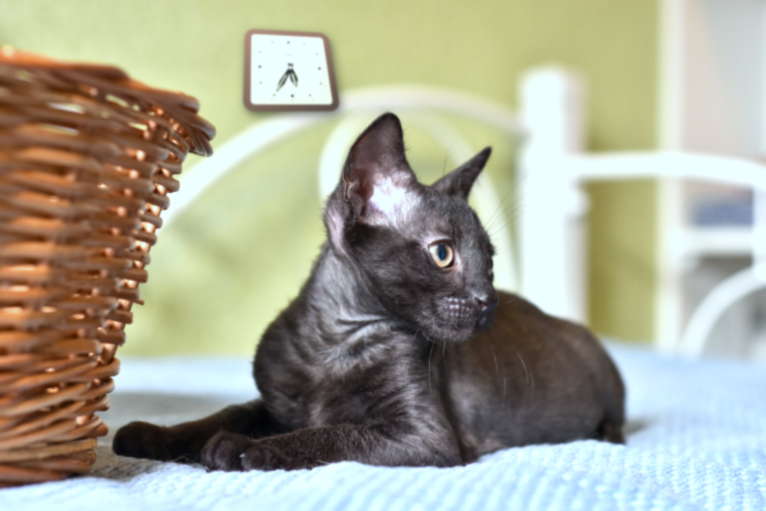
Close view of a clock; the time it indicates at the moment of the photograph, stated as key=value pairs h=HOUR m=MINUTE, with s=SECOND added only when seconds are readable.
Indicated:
h=5 m=35
